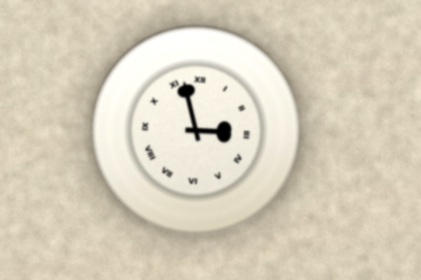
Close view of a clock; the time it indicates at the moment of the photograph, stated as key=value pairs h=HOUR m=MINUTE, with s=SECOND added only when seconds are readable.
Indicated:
h=2 m=57
